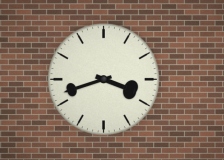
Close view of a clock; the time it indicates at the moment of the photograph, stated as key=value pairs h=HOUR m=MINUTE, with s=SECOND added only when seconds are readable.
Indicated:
h=3 m=42
